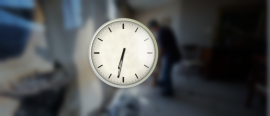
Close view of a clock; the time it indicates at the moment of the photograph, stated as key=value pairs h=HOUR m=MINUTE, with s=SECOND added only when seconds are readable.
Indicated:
h=6 m=32
